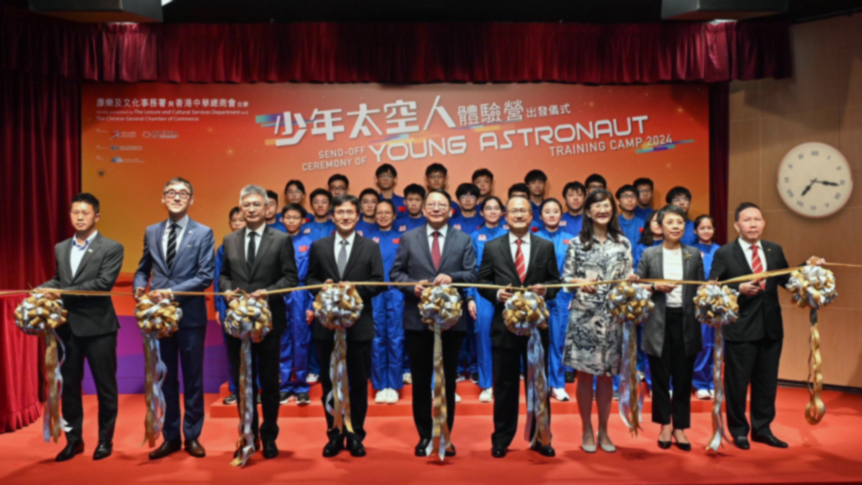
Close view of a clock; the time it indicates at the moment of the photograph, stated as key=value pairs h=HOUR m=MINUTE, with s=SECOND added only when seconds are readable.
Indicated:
h=7 m=16
